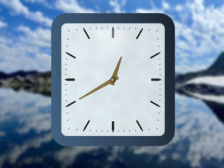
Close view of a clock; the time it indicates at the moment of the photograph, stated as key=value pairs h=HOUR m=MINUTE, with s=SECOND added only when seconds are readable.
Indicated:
h=12 m=40
